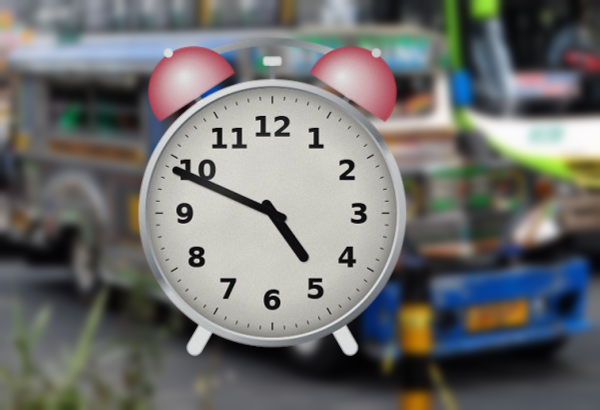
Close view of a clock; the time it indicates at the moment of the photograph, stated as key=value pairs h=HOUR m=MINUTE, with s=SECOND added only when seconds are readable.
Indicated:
h=4 m=49
